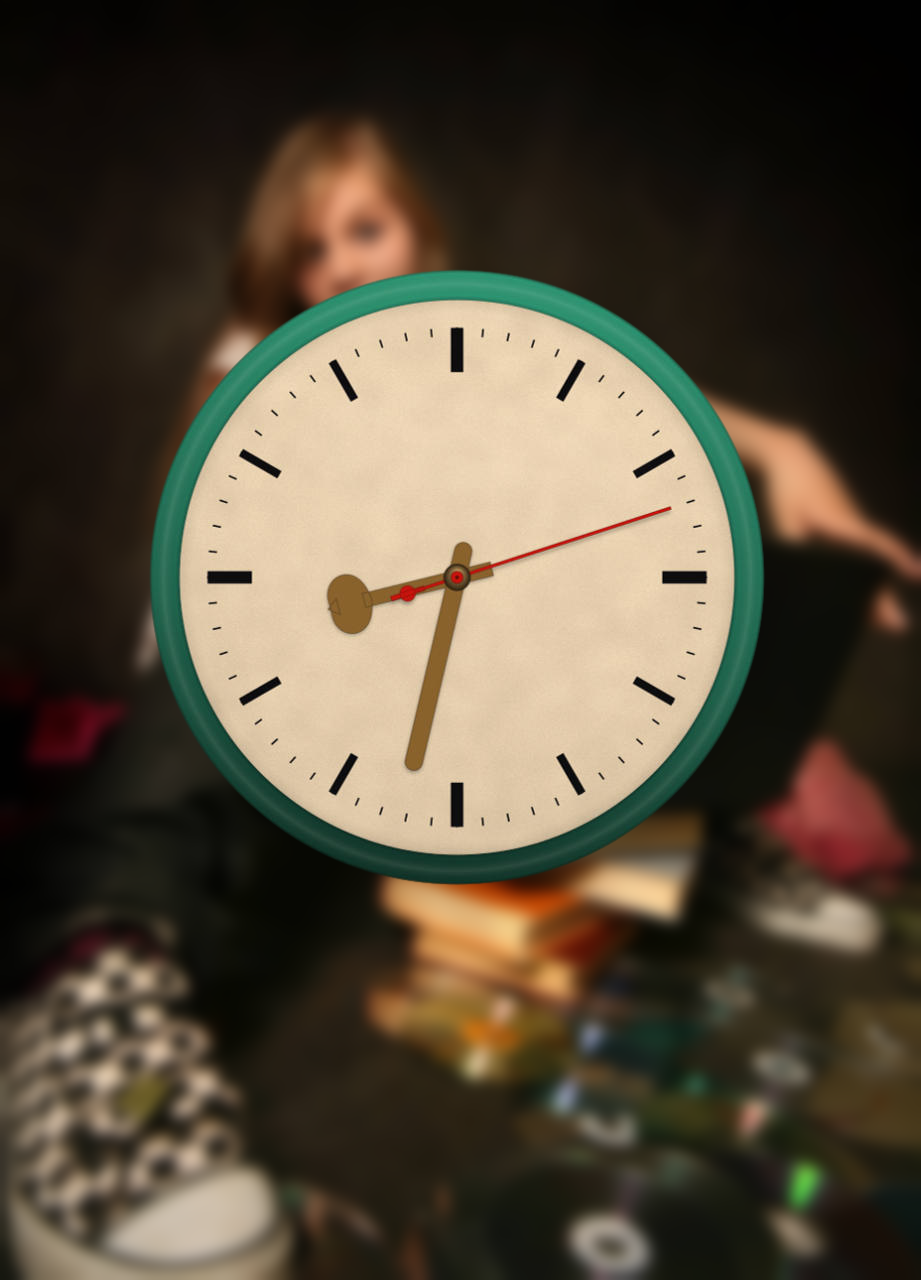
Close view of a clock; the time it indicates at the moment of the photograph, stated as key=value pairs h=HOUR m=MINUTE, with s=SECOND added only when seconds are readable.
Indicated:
h=8 m=32 s=12
